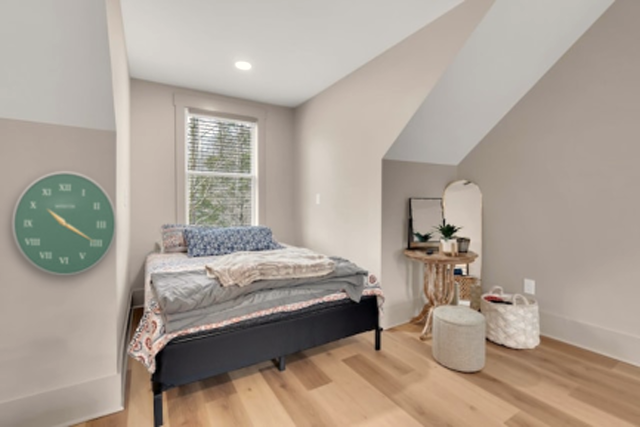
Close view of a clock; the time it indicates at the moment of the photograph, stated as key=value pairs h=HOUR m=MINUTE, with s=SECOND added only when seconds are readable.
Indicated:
h=10 m=20
